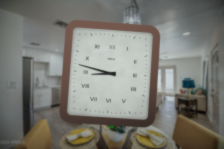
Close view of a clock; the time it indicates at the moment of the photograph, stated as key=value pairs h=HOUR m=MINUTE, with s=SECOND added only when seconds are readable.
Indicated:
h=8 m=47
